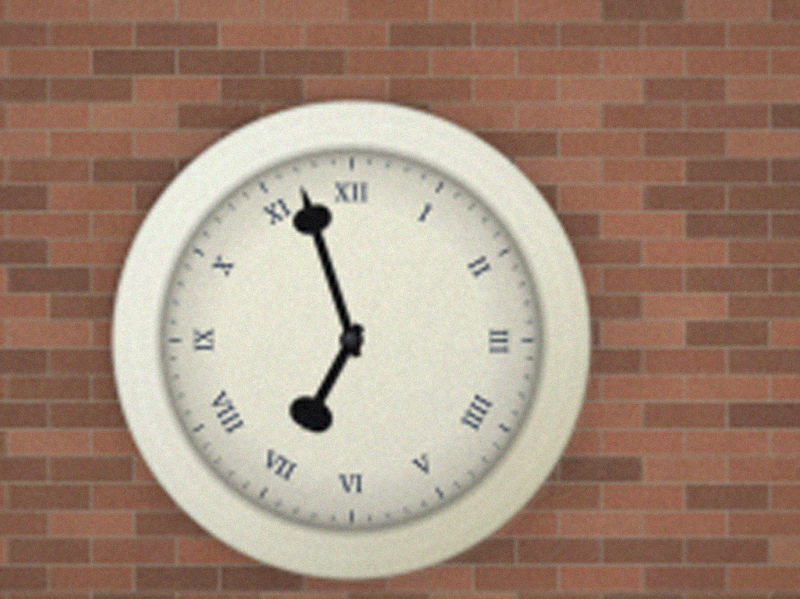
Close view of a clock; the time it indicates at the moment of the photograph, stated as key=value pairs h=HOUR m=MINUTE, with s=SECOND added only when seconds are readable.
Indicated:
h=6 m=57
